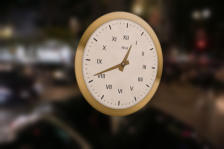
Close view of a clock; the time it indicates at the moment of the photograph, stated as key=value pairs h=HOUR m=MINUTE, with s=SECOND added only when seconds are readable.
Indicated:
h=12 m=41
